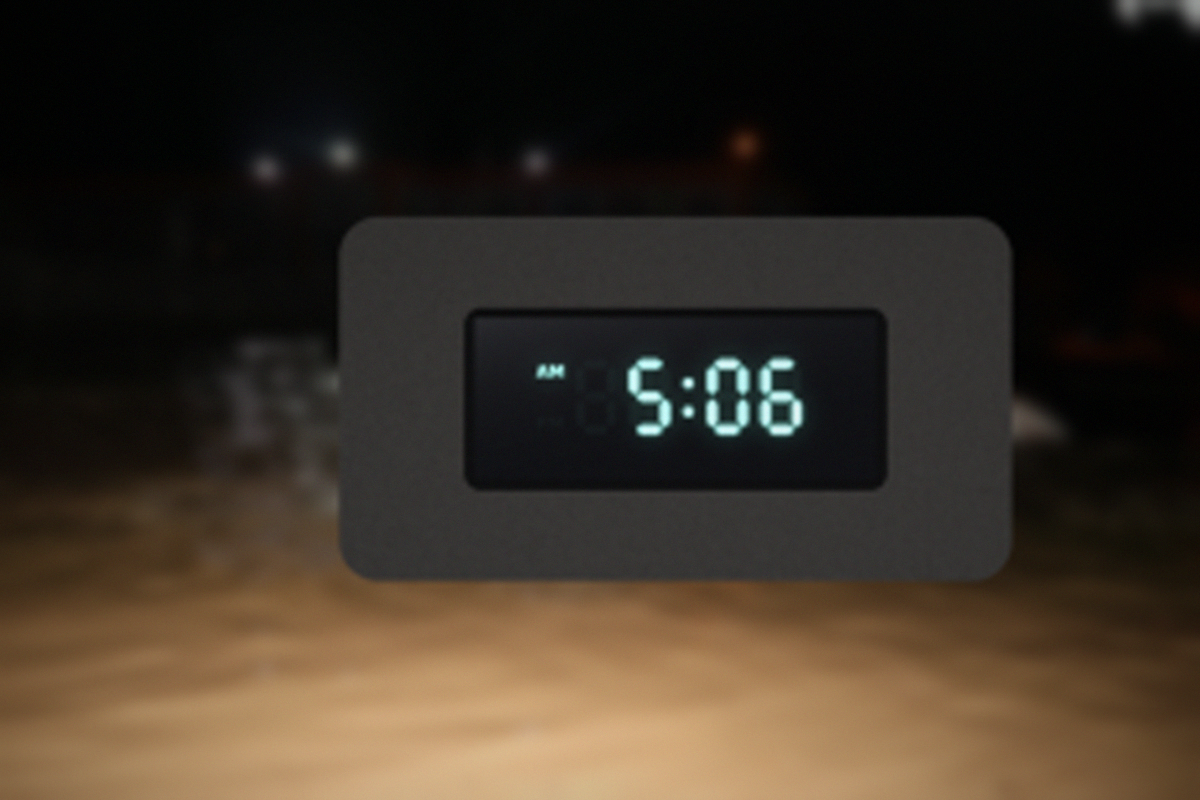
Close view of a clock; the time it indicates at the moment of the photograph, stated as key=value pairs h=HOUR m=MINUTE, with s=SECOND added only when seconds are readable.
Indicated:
h=5 m=6
